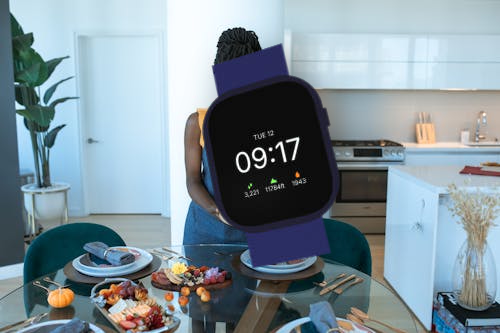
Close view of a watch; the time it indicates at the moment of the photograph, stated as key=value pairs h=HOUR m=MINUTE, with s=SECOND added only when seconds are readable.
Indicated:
h=9 m=17
